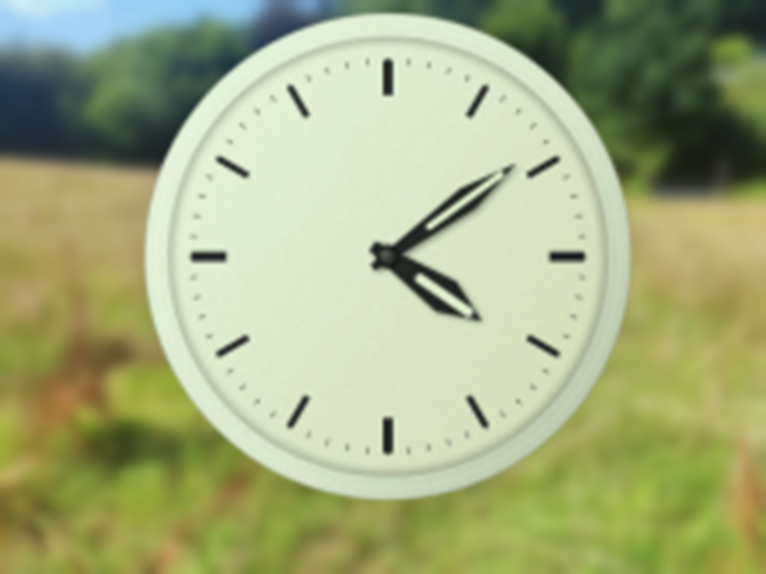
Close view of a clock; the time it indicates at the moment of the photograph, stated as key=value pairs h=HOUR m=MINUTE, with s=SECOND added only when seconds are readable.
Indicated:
h=4 m=9
